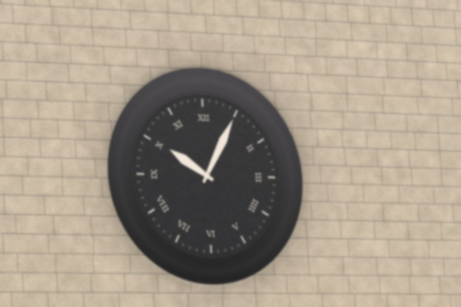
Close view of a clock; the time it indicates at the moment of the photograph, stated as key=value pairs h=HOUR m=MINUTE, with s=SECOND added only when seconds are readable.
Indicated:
h=10 m=5
